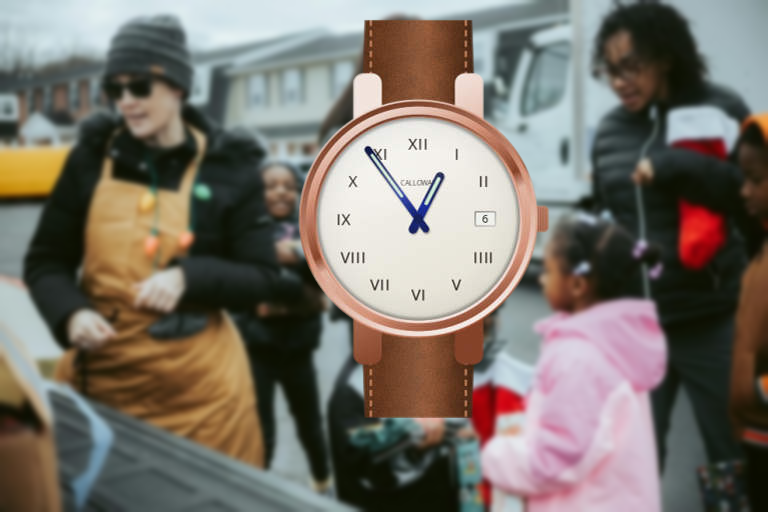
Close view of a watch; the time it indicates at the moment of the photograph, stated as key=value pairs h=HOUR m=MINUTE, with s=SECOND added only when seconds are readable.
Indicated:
h=12 m=54
